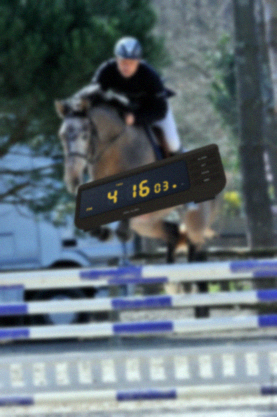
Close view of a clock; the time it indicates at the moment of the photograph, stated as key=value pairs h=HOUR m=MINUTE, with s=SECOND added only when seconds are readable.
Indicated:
h=4 m=16
